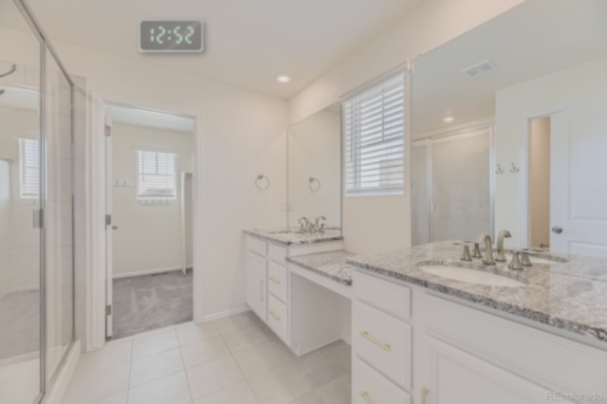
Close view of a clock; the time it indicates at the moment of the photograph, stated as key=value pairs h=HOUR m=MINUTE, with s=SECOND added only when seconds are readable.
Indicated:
h=12 m=52
